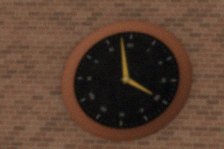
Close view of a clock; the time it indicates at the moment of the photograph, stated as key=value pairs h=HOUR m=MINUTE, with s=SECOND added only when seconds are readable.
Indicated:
h=3 m=58
